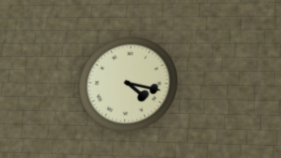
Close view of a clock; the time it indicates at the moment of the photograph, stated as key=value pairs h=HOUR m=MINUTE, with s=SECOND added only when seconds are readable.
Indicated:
h=4 m=17
